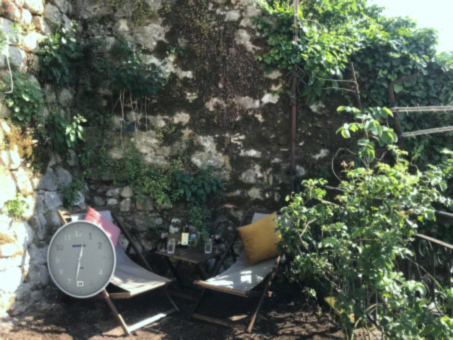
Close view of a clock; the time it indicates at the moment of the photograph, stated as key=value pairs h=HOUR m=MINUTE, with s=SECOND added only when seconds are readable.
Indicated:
h=12 m=32
